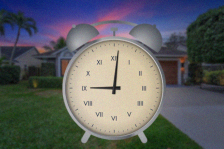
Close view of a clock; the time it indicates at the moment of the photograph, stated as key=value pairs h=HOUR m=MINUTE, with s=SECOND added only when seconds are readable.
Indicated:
h=9 m=1
